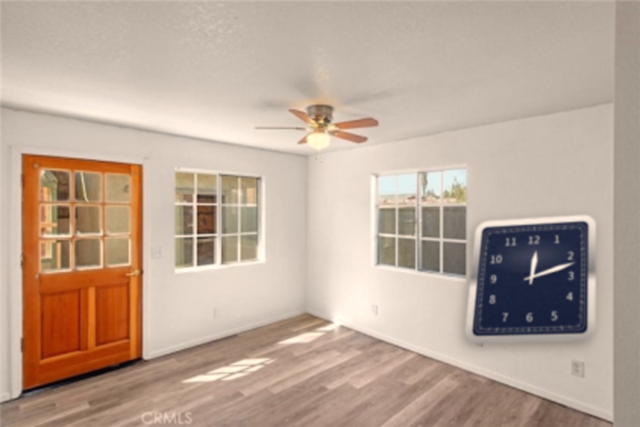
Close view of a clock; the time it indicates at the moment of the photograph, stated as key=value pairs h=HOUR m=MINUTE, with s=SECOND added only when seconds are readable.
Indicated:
h=12 m=12
